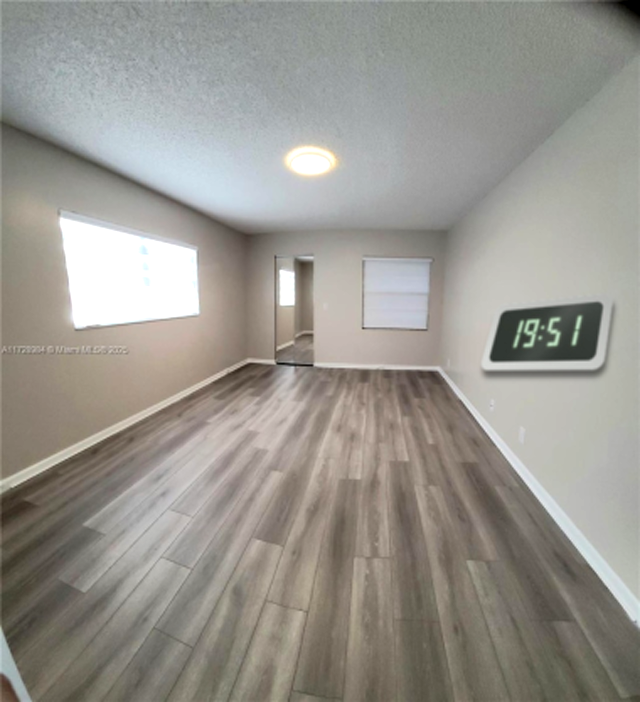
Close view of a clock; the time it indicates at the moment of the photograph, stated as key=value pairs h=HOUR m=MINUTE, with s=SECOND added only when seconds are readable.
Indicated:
h=19 m=51
